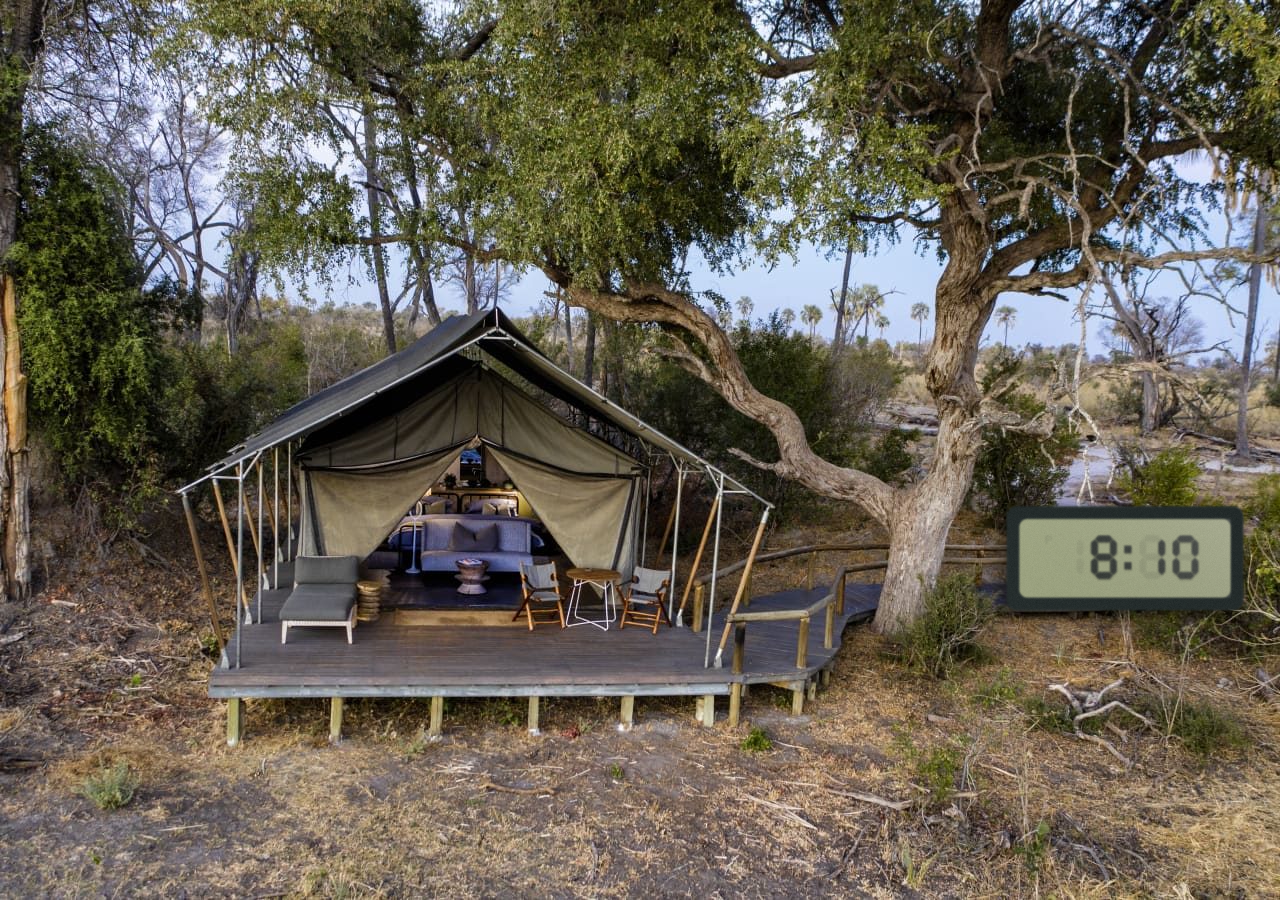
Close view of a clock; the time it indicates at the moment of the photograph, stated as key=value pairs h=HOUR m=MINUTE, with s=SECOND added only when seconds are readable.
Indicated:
h=8 m=10
